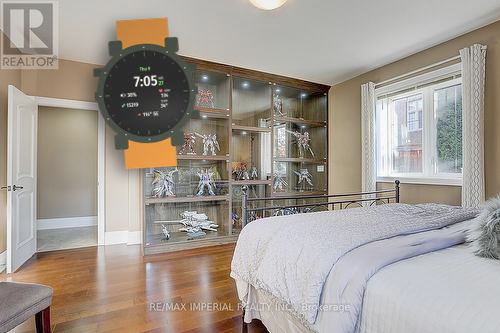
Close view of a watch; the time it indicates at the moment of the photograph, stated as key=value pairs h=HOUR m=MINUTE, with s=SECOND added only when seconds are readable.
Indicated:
h=7 m=5
